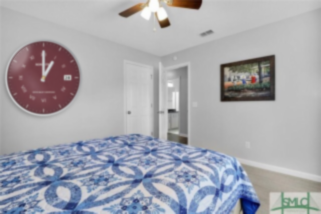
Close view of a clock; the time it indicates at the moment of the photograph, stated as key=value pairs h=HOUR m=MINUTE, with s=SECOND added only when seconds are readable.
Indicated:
h=1 m=0
